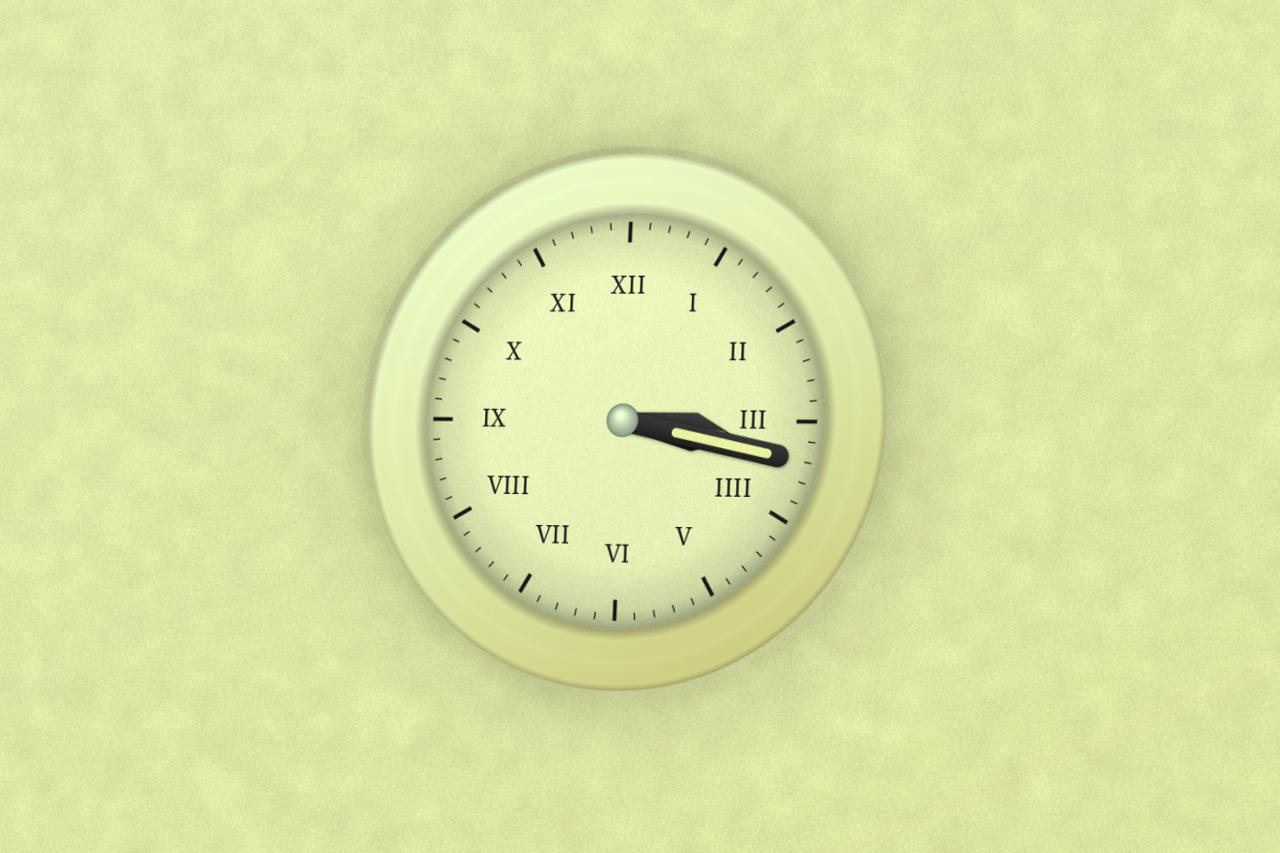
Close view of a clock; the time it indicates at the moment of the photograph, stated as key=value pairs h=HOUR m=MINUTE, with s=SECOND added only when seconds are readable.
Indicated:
h=3 m=17
